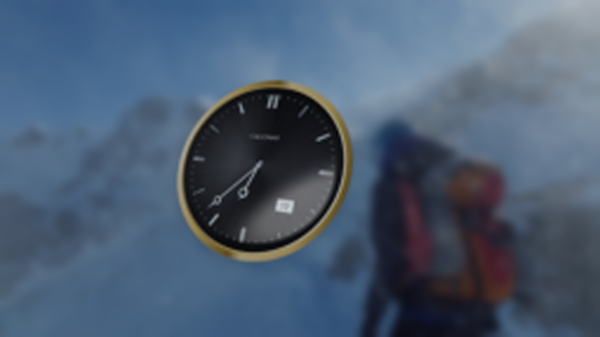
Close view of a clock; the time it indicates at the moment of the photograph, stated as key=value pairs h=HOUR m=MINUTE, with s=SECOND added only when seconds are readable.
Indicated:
h=6 m=37
